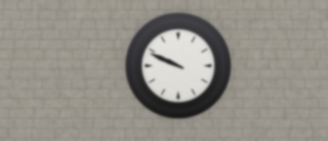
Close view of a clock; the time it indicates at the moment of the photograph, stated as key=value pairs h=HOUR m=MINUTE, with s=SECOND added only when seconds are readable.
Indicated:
h=9 m=49
